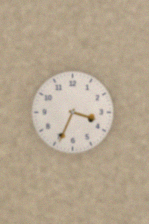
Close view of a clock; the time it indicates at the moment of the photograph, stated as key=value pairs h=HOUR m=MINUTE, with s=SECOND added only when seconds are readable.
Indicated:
h=3 m=34
